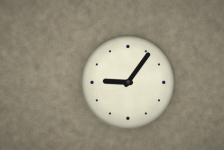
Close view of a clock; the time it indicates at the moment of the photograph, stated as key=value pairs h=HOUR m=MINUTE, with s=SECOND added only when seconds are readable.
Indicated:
h=9 m=6
